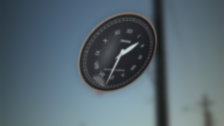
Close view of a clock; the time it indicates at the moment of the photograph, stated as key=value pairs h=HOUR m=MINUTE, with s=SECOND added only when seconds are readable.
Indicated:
h=1 m=31
